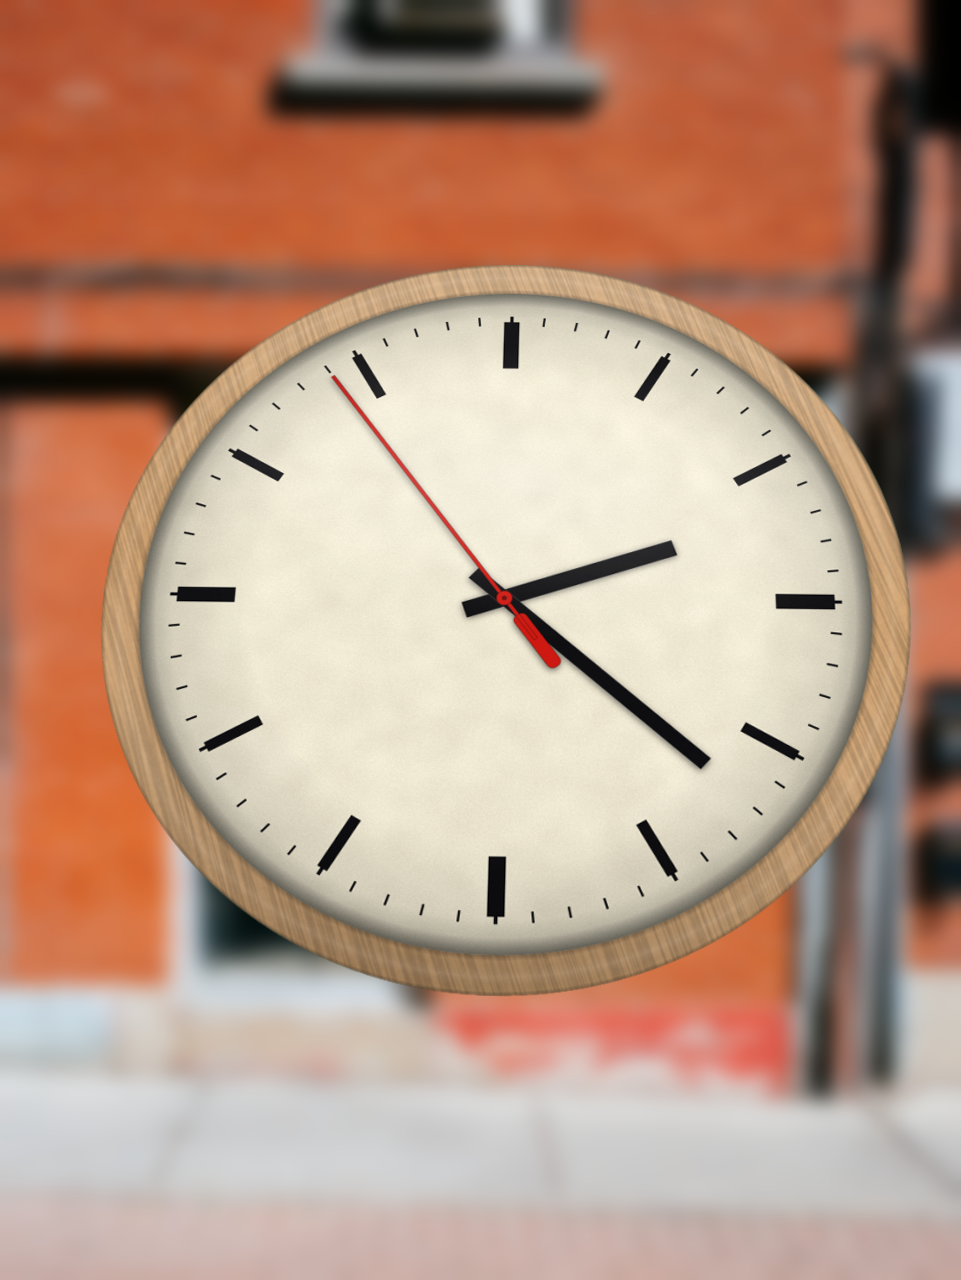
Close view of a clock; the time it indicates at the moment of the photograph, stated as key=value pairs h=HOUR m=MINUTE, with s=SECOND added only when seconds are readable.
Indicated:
h=2 m=21 s=54
